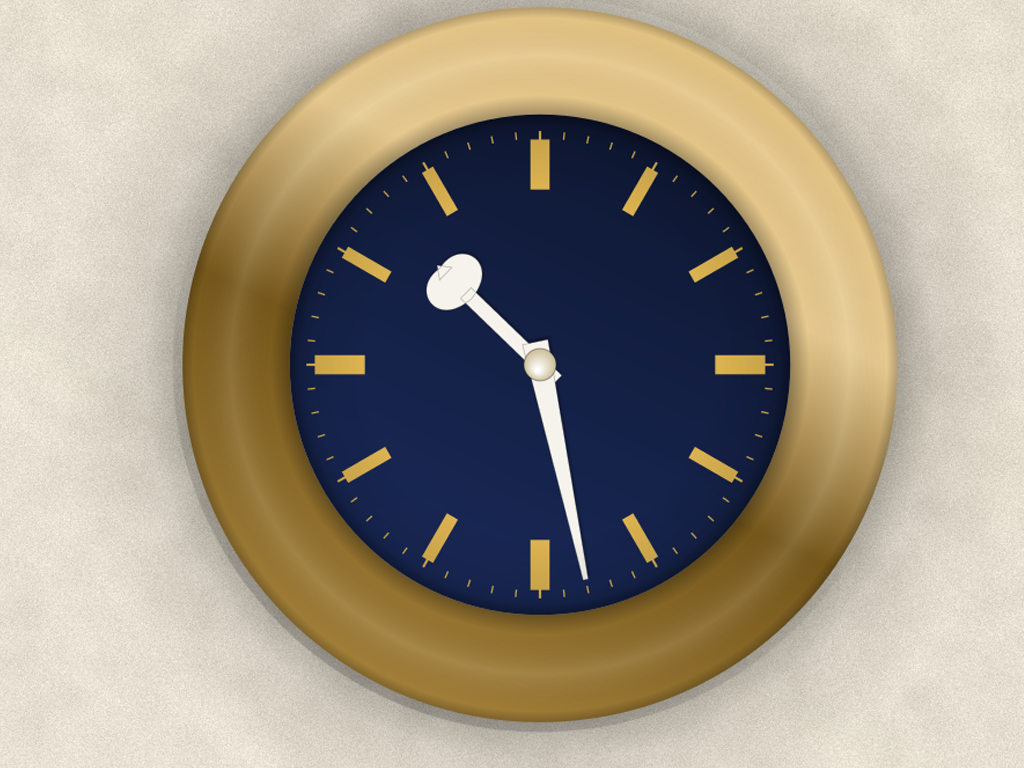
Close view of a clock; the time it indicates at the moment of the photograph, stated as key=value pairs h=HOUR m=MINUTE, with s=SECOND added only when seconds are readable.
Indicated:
h=10 m=28
